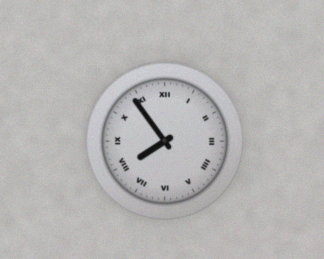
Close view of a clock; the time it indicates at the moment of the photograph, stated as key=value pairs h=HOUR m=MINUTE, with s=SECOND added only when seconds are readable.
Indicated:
h=7 m=54
